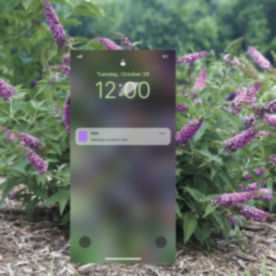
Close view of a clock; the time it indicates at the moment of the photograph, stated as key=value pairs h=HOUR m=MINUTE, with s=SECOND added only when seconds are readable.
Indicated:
h=12 m=0
